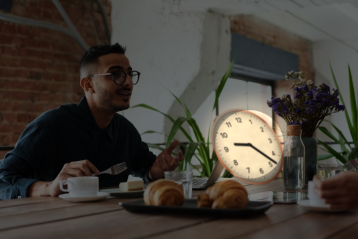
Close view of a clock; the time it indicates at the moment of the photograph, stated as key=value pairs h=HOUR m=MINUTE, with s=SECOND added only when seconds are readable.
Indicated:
h=9 m=23
